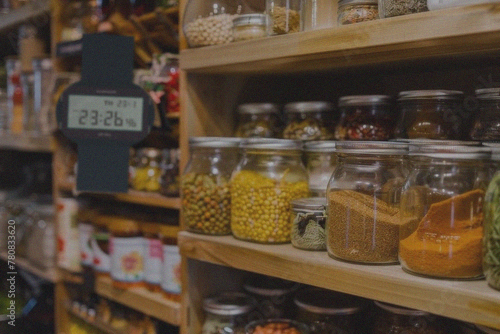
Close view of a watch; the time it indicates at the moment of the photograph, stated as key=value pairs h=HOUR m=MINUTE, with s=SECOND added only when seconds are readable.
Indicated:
h=23 m=26
